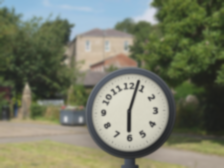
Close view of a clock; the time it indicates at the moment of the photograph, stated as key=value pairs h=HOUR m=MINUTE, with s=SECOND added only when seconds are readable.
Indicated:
h=6 m=3
